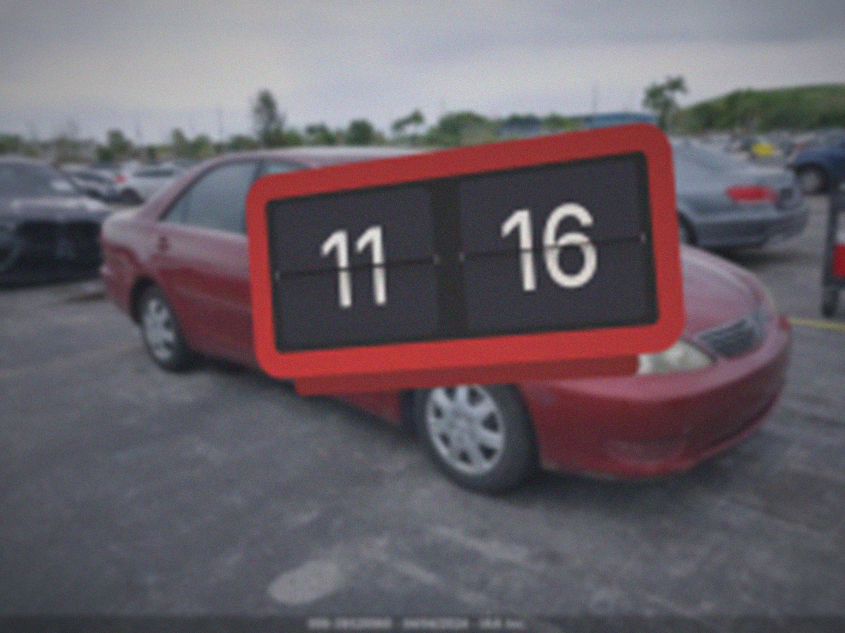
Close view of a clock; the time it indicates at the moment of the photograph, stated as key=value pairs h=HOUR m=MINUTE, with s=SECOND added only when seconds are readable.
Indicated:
h=11 m=16
